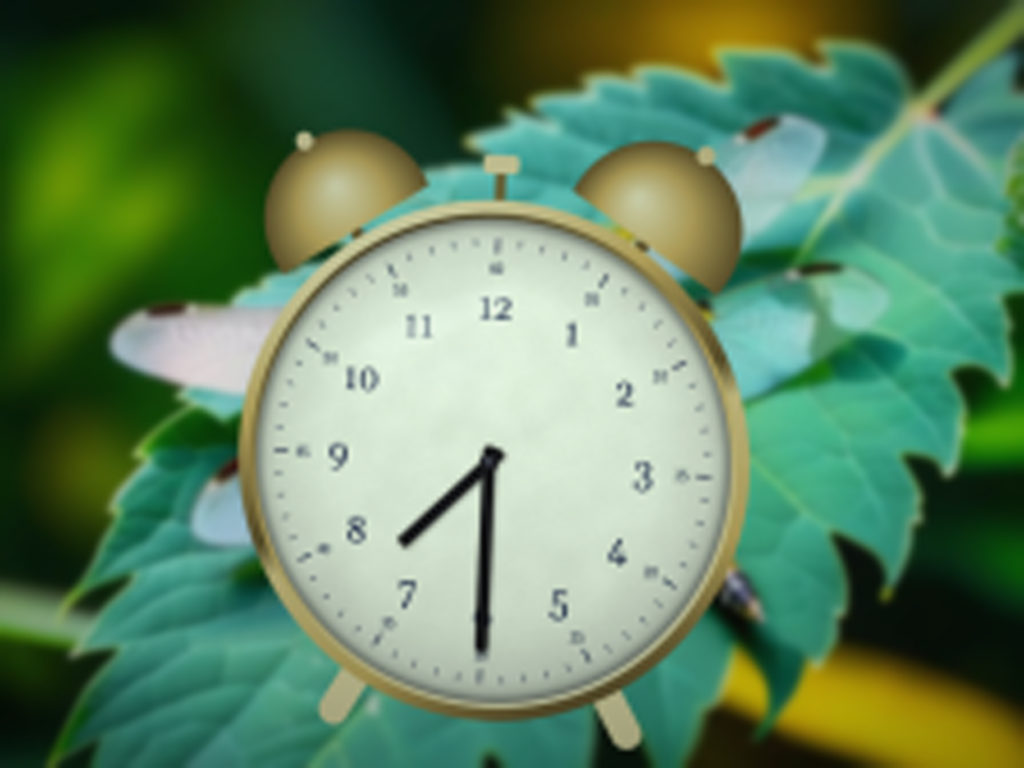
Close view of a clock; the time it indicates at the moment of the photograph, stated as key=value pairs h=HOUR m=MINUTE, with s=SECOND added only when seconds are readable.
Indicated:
h=7 m=30
